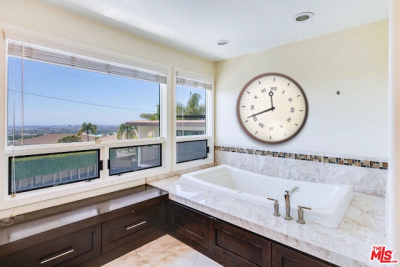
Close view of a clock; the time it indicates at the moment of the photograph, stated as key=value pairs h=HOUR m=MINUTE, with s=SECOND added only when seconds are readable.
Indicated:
h=11 m=41
